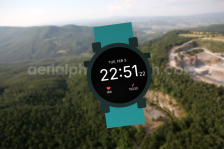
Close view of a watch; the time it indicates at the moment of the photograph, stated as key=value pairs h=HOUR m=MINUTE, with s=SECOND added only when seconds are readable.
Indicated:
h=22 m=51
